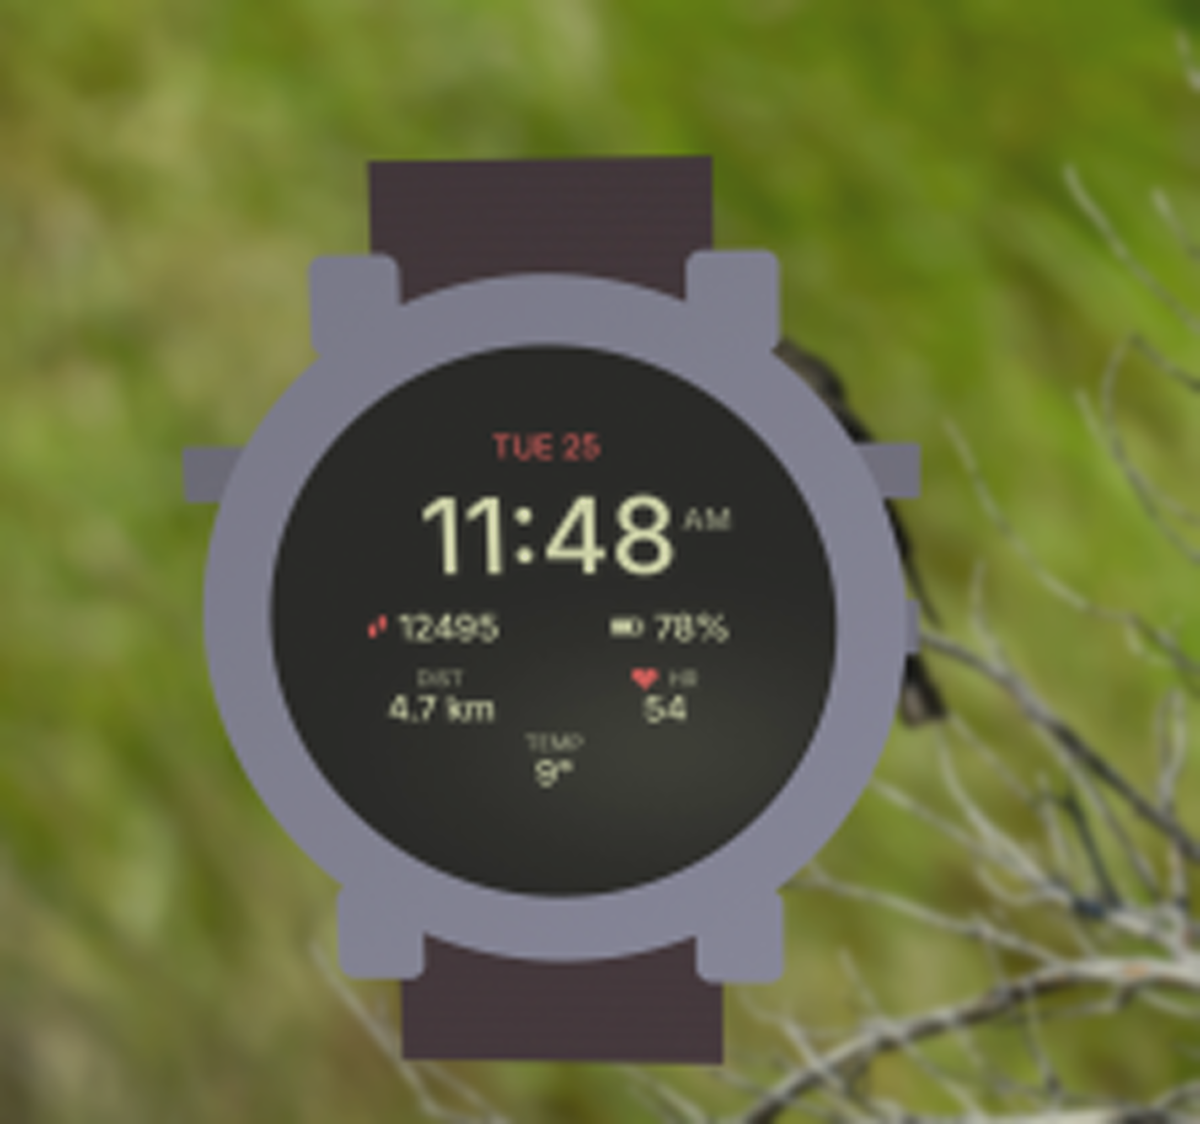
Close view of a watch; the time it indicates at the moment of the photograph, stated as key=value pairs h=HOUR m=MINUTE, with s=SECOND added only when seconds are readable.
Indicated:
h=11 m=48
